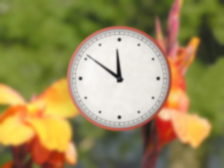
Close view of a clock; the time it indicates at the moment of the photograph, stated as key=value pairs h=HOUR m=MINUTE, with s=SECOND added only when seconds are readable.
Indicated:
h=11 m=51
